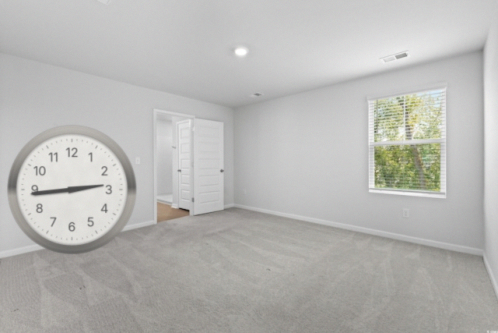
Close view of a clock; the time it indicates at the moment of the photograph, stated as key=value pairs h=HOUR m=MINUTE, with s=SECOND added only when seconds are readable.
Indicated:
h=2 m=44
